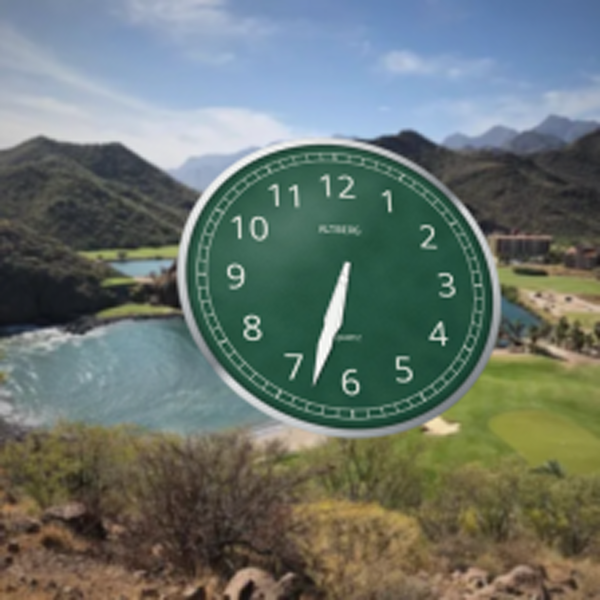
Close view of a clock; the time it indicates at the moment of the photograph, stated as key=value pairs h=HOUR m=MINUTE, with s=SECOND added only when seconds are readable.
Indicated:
h=6 m=33
